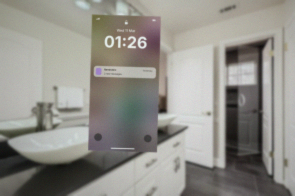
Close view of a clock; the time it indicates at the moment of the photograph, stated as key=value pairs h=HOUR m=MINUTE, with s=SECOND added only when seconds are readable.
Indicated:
h=1 m=26
